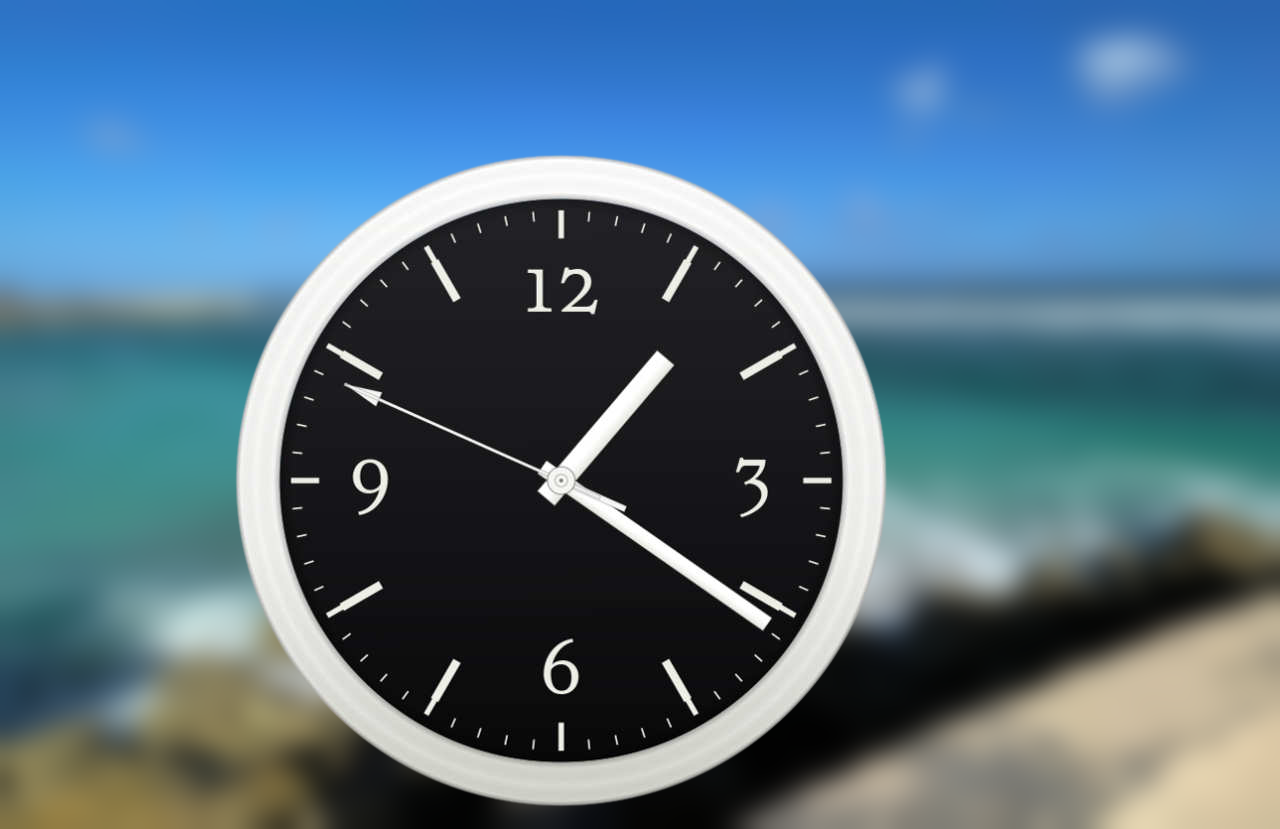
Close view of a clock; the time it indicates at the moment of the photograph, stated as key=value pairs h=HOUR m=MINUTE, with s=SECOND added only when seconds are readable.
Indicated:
h=1 m=20 s=49
